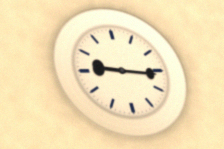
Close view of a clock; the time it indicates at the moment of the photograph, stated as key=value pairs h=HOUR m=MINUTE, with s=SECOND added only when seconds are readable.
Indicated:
h=9 m=16
